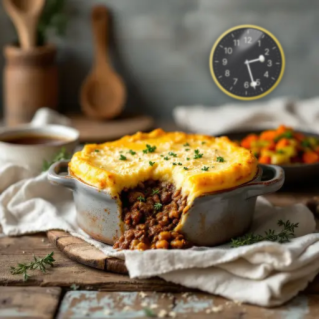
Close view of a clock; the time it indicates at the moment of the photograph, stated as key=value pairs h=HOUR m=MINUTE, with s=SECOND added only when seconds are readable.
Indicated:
h=2 m=27
